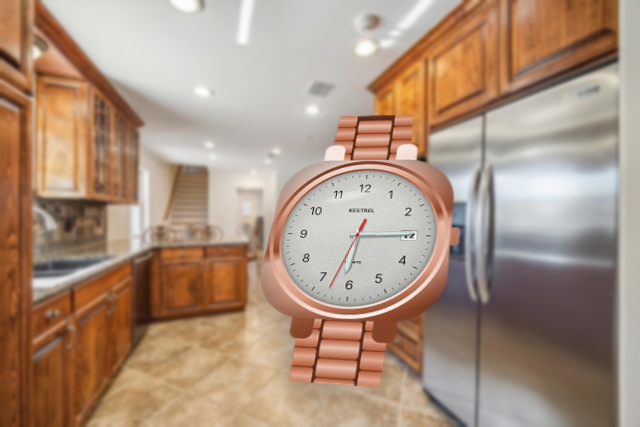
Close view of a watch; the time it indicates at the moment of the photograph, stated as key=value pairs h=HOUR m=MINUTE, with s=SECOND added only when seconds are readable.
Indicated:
h=6 m=14 s=33
